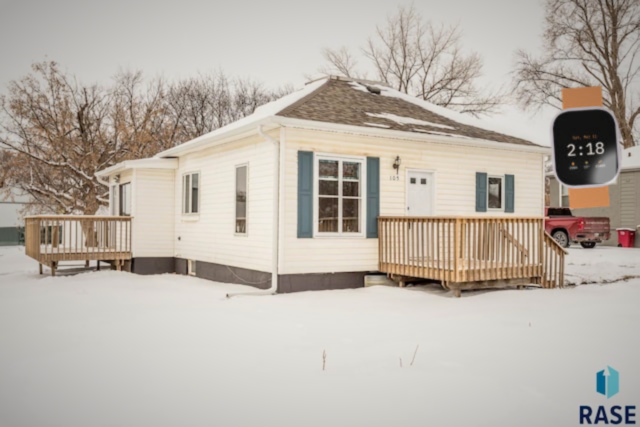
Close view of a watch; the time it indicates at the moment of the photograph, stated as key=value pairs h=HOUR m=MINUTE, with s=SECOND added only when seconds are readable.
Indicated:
h=2 m=18
